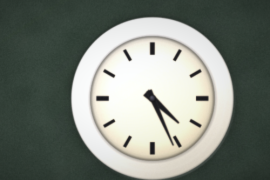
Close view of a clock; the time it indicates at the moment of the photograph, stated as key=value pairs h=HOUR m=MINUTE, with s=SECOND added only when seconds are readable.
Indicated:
h=4 m=26
